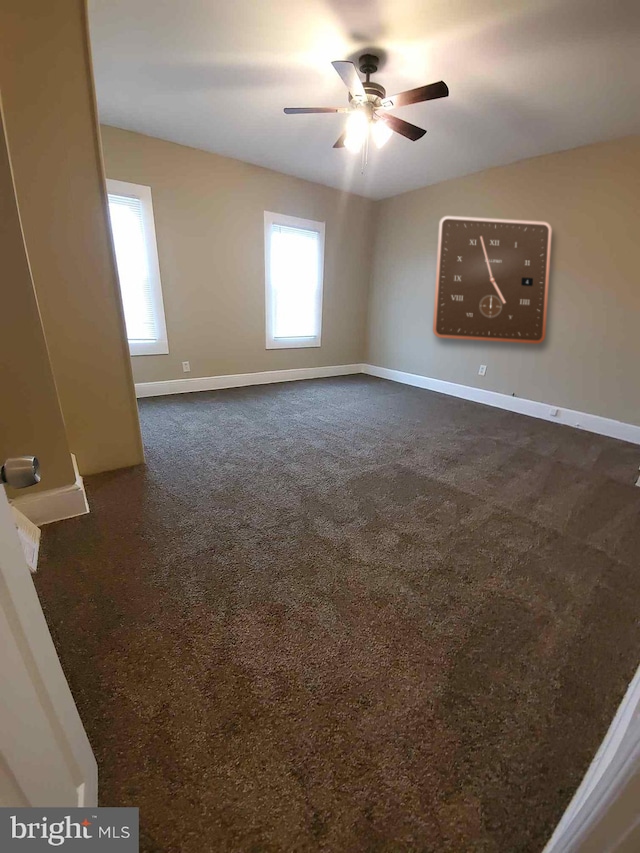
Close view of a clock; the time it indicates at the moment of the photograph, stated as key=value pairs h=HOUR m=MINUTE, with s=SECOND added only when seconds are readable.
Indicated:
h=4 m=57
